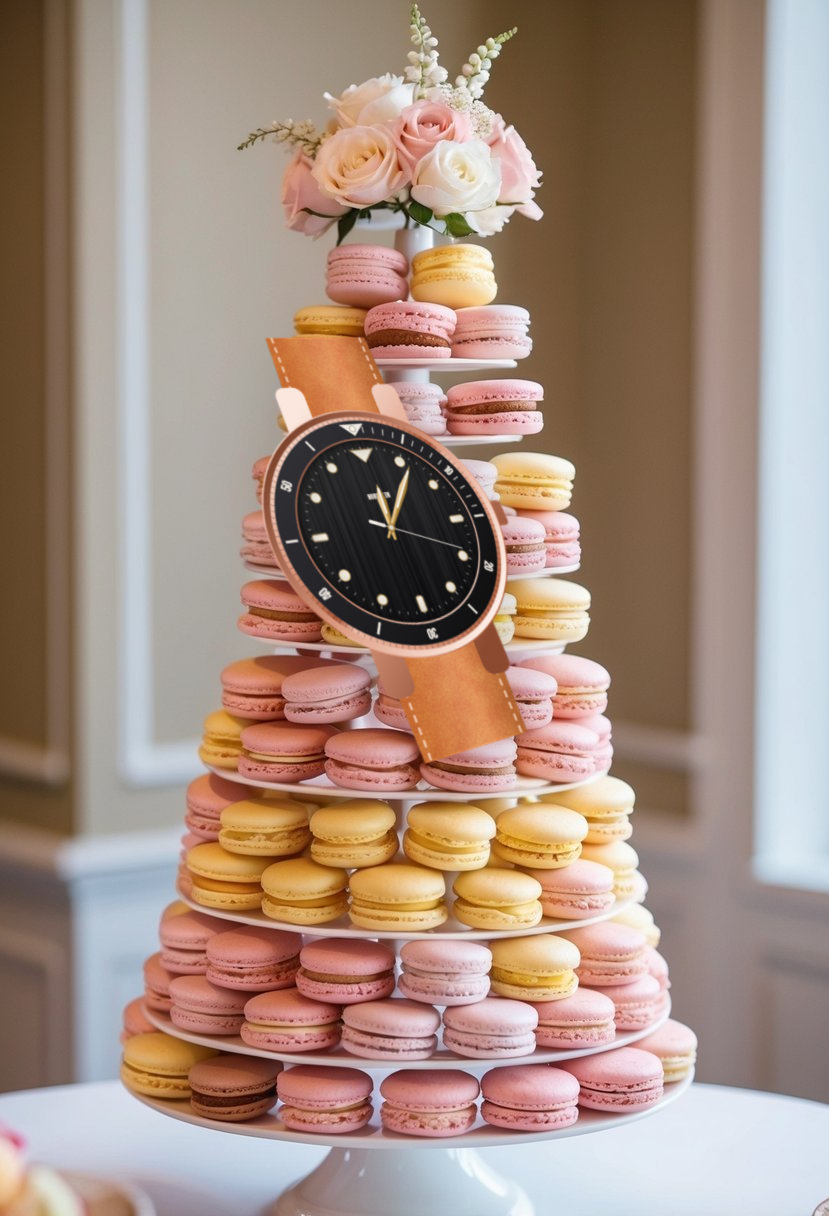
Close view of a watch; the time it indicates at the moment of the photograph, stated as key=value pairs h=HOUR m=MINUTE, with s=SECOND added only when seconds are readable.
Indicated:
h=12 m=6 s=19
